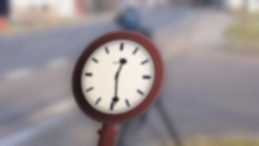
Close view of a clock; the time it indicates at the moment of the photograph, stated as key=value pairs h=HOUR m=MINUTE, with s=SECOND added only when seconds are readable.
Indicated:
h=12 m=29
